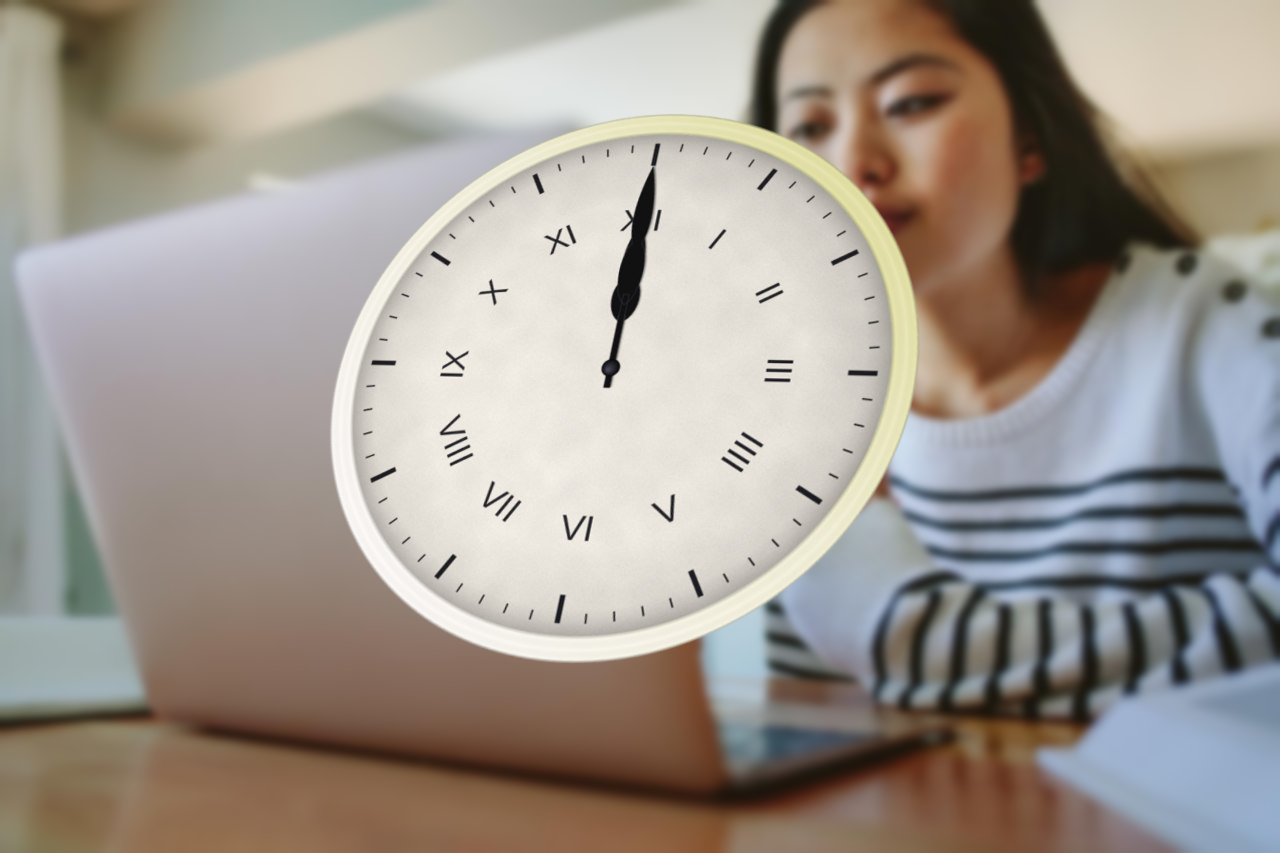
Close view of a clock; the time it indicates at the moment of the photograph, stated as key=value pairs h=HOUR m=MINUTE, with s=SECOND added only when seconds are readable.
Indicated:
h=12 m=0
